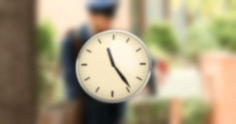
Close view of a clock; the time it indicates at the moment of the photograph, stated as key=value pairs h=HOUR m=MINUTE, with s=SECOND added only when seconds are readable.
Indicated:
h=11 m=24
